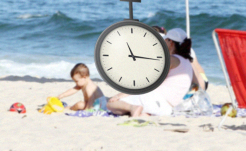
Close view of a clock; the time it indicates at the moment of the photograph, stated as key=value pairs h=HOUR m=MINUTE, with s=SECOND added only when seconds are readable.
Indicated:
h=11 m=16
